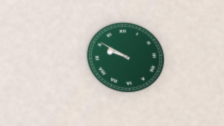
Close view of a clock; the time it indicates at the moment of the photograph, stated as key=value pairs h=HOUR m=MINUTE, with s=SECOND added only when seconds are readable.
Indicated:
h=9 m=51
